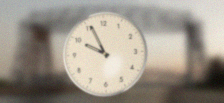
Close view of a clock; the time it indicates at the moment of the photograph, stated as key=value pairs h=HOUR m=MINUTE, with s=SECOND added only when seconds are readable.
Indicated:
h=9 m=56
